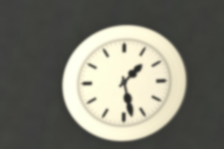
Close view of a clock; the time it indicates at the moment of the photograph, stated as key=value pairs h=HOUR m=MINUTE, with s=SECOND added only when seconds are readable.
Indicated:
h=1 m=28
